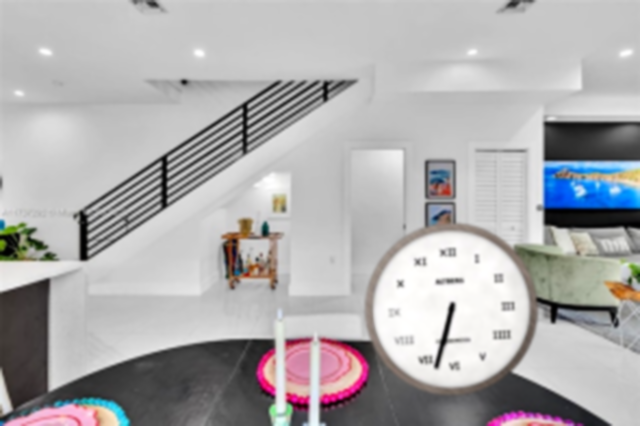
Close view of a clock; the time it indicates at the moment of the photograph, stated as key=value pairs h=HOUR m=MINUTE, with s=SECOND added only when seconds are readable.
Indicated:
h=6 m=33
